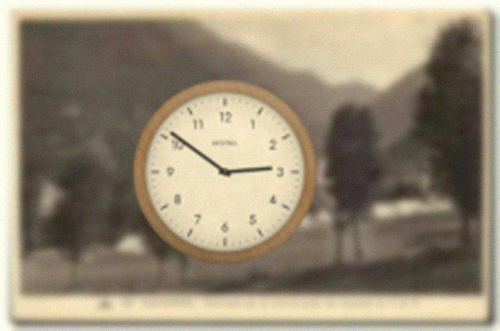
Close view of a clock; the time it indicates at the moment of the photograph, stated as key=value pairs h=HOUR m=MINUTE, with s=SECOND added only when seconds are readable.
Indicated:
h=2 m=51
